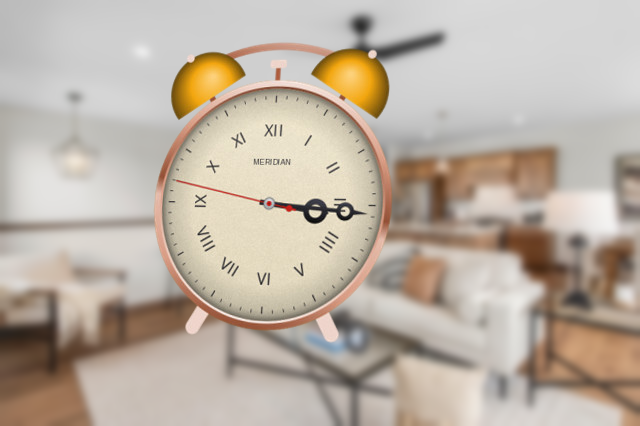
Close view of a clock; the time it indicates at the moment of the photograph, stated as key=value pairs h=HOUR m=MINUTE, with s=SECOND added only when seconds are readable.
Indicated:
h=3 m=15 s=47
